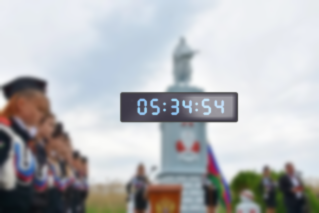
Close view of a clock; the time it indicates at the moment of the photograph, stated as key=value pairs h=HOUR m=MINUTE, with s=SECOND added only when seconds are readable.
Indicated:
h=5 m=34 s=54
